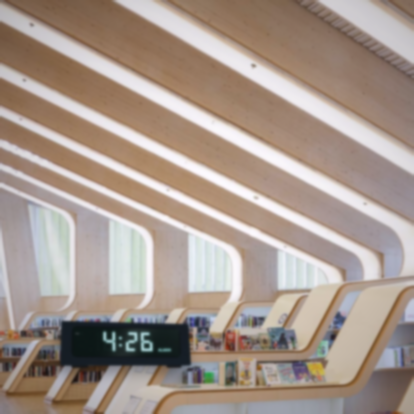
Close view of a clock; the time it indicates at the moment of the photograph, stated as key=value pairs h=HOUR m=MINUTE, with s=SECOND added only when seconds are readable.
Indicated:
h=4 m=26
